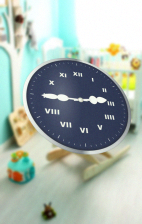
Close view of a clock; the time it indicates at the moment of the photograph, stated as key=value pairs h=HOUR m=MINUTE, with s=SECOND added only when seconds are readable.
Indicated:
h=2 m=45
